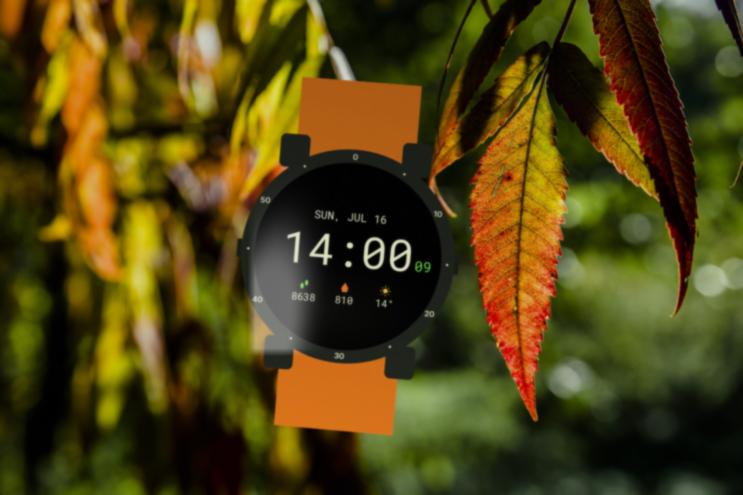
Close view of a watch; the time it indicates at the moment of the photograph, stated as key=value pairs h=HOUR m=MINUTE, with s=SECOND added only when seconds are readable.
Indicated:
h=14 m=0 s=9
